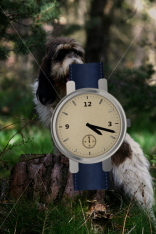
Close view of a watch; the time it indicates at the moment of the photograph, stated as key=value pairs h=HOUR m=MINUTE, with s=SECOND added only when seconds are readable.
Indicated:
h=4 m=18
